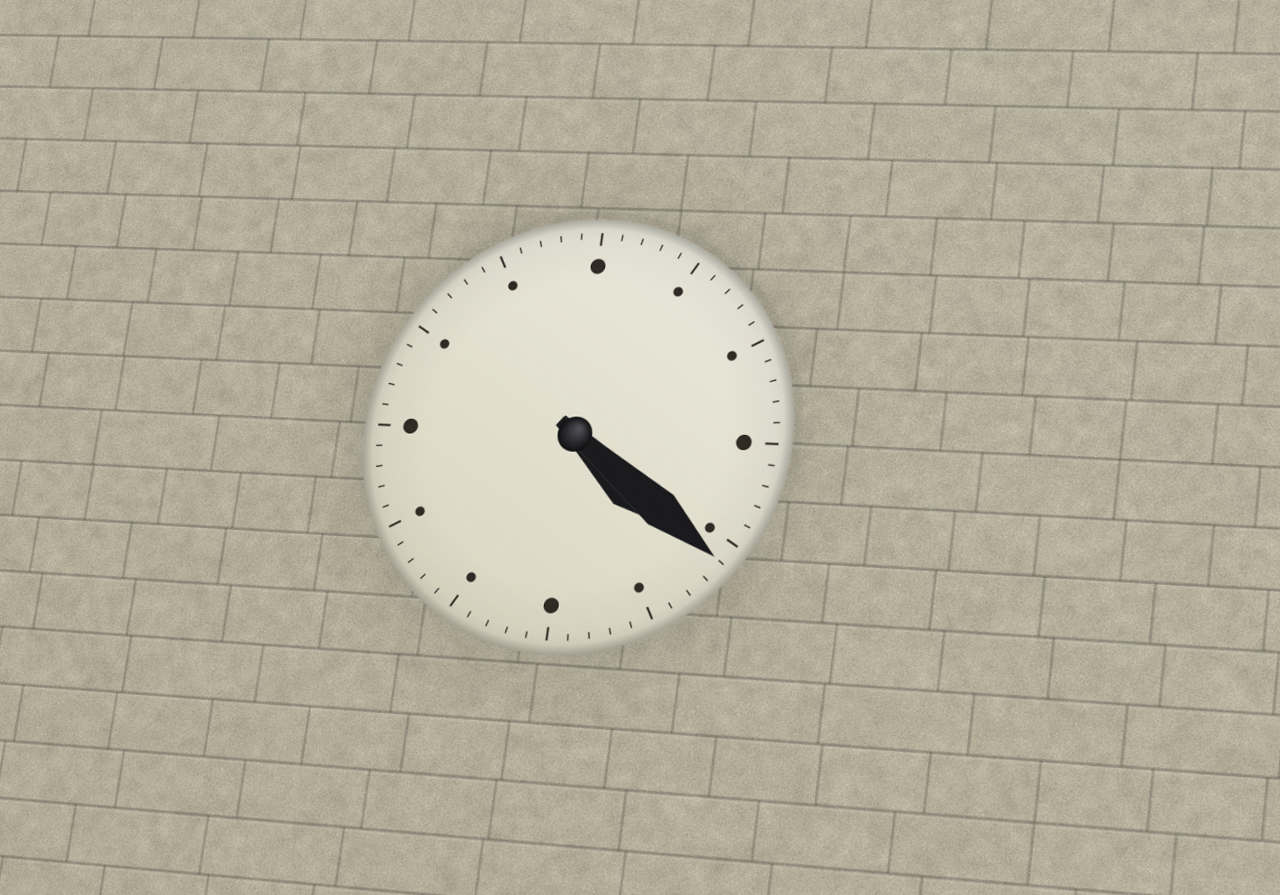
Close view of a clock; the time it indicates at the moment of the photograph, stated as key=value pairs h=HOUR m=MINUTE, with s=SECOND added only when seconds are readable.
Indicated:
h=4 m=21
